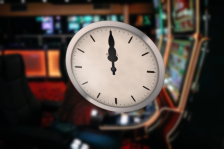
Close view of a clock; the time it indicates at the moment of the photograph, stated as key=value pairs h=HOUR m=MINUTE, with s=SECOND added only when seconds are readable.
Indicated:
h=12 m=0
